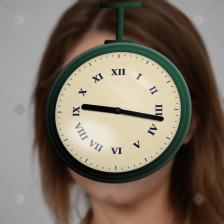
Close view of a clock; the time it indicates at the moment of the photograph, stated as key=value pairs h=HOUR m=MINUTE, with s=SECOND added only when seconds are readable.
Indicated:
h=9 m=17
